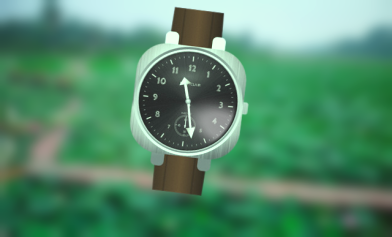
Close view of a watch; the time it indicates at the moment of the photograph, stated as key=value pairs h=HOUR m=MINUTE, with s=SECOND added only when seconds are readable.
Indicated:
h=11 m=28
